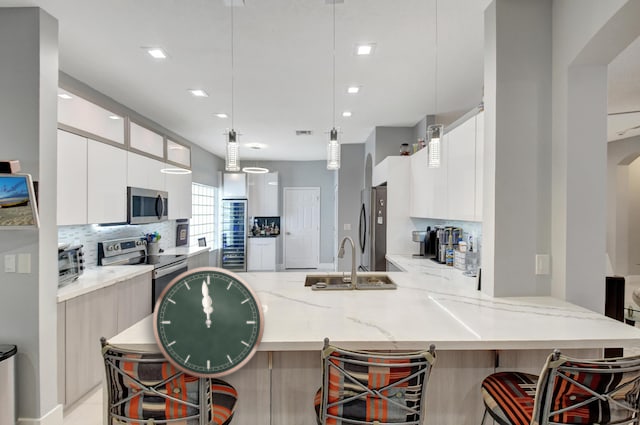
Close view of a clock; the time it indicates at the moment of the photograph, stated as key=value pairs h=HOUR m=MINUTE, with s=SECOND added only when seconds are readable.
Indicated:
h=11 m=59
